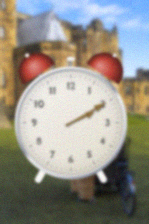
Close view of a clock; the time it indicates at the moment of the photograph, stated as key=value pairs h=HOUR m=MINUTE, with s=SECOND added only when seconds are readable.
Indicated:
h=2 m=10
